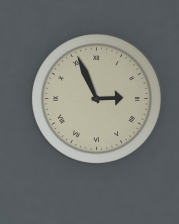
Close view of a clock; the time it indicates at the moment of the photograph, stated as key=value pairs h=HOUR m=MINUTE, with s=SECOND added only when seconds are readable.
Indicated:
h=2 m=56
